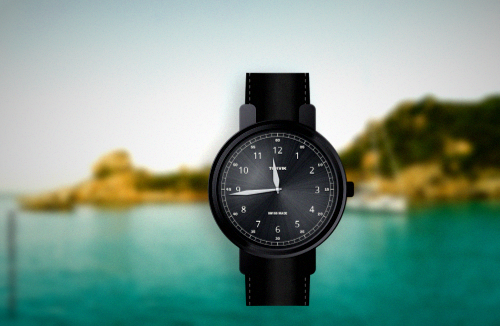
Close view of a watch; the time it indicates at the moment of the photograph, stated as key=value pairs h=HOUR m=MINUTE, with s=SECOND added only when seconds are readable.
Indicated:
h=11 m=44
